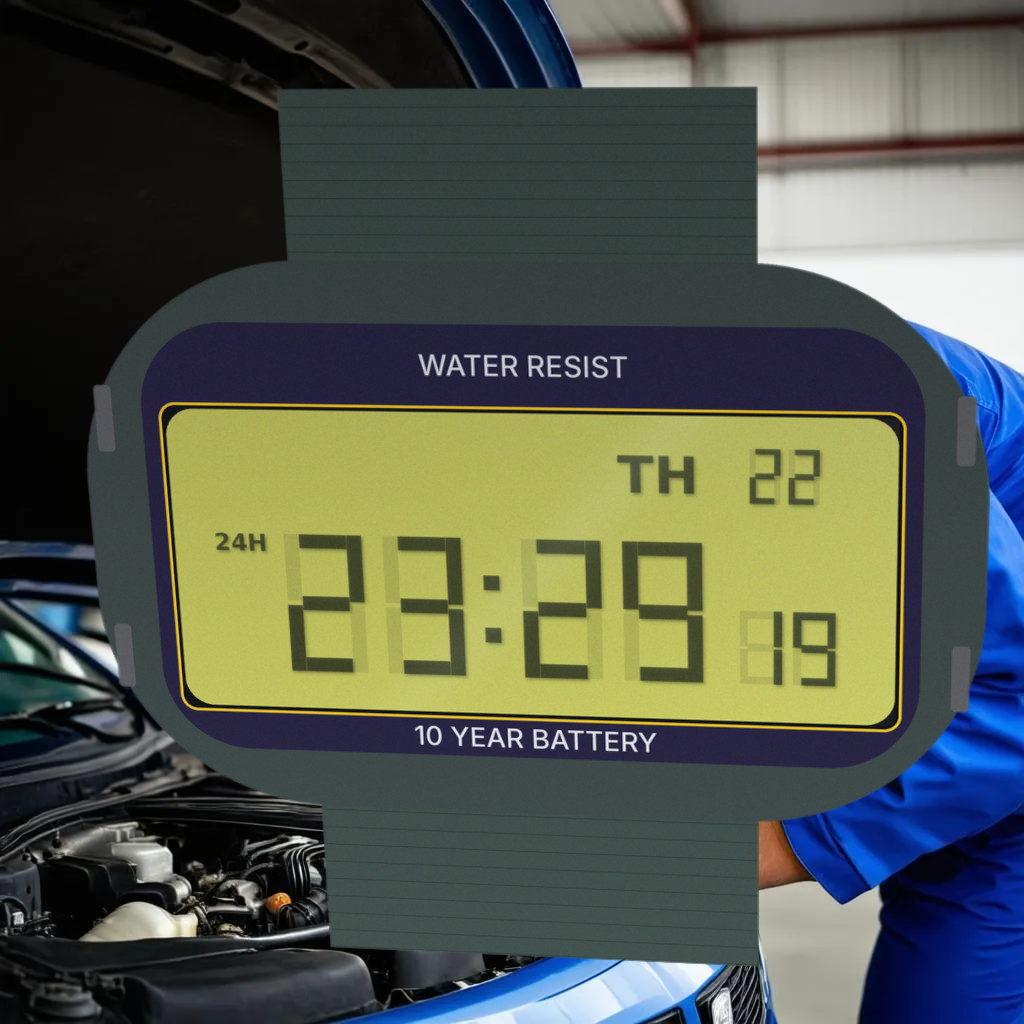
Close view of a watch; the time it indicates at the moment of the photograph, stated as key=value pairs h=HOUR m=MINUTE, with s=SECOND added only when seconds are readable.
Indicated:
h=23 m=29 s=19
